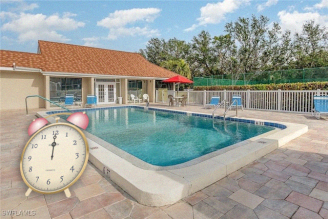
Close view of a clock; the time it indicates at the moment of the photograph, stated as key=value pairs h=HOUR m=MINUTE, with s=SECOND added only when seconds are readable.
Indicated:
h=12 m=0
